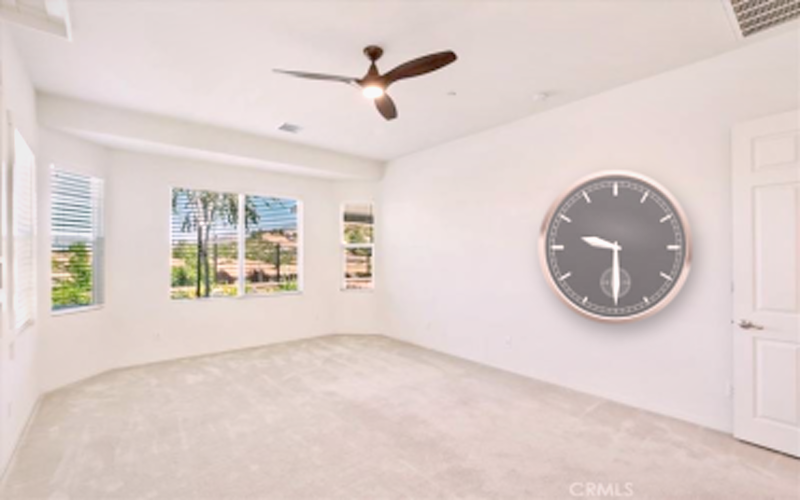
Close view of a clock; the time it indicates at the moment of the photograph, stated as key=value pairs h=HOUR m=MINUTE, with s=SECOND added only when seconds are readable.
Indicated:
h=9 m=30
